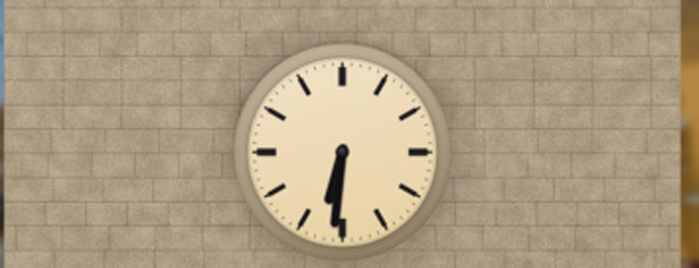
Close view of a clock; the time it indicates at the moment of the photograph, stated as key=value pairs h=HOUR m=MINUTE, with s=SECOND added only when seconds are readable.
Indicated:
h=6 m=31
